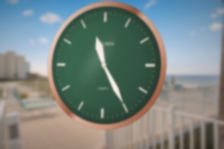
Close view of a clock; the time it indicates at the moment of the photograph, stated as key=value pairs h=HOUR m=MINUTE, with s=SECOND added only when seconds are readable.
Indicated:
h=11 m=25
